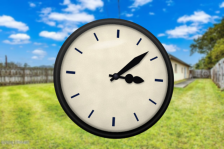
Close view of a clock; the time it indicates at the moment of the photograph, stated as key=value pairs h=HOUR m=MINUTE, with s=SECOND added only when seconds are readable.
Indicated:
h=3 m=8
